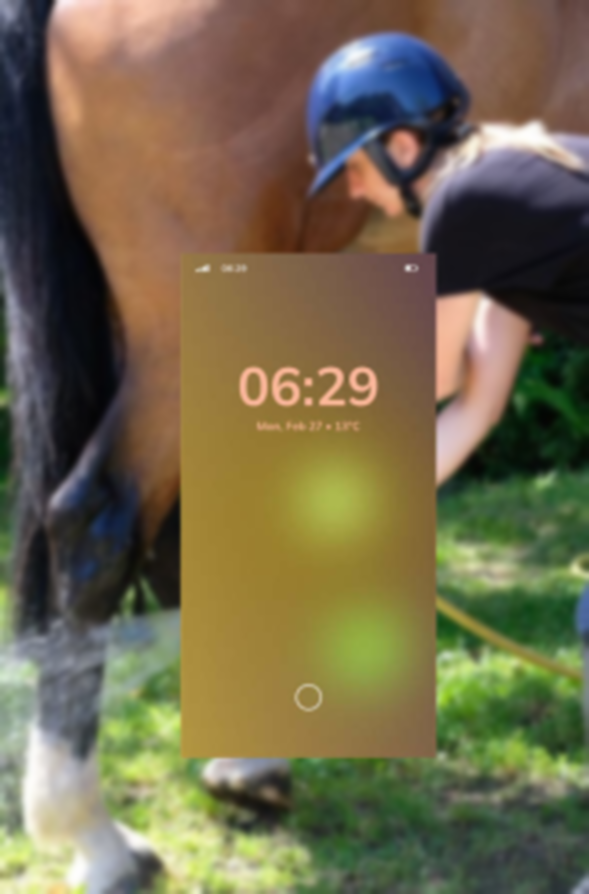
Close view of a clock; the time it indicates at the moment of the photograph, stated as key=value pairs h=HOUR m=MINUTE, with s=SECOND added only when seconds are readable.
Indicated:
h=6 m=29
